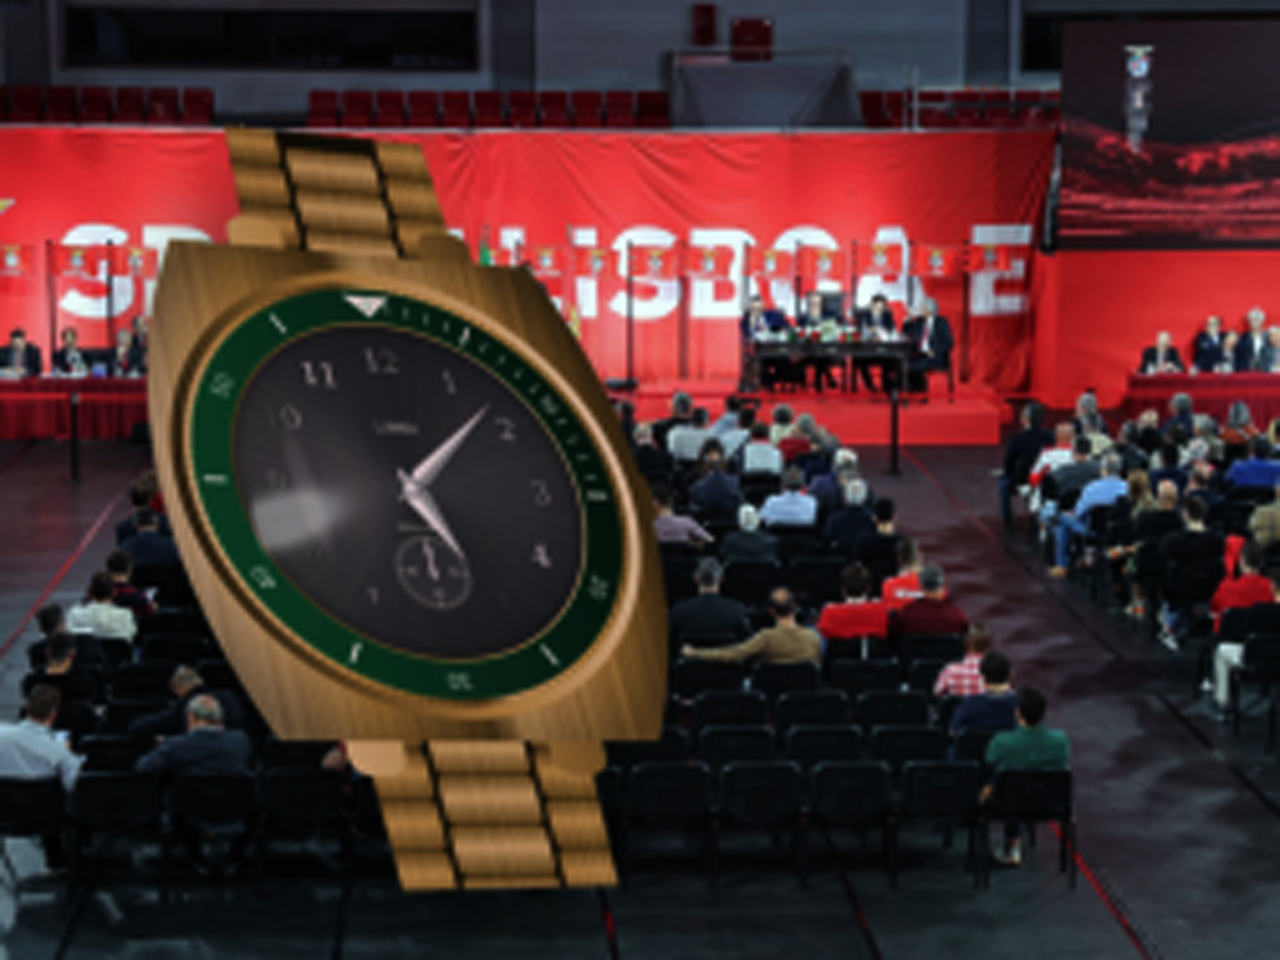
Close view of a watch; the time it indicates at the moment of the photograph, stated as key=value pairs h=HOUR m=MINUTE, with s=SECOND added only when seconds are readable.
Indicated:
h=5 m=8
